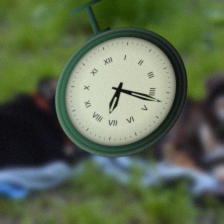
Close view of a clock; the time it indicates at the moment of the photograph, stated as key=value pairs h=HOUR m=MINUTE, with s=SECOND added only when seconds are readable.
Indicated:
h=7 m=22
